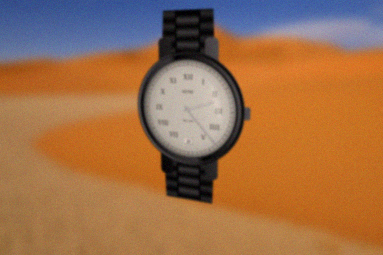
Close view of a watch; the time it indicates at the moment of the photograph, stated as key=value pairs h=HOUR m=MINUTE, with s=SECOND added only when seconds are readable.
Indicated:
h=2 m=23
